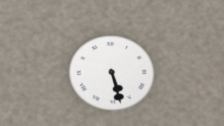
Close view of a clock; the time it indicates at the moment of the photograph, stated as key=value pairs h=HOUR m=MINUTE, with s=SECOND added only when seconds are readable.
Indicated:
h=5 m=28
